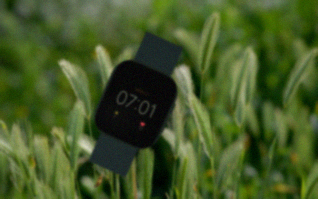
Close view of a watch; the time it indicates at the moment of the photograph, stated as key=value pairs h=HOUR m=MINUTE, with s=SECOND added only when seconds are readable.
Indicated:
h=7 m=1
